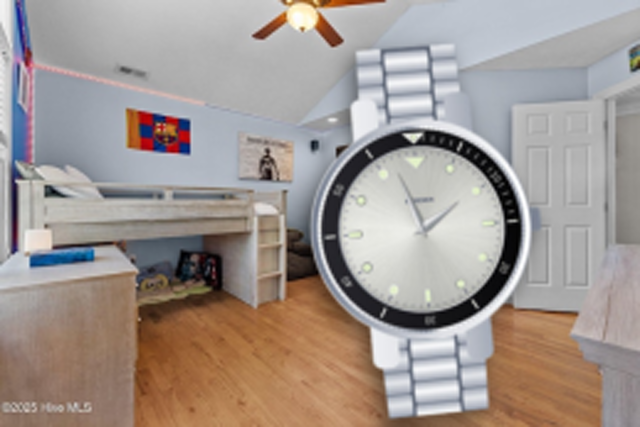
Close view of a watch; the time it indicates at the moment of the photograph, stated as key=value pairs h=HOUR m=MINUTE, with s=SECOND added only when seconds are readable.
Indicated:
h=1 m=57
